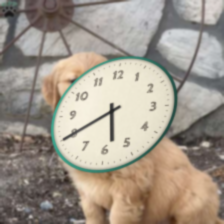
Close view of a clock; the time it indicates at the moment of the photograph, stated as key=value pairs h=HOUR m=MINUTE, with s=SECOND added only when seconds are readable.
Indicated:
h=5 m=40
